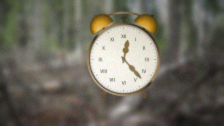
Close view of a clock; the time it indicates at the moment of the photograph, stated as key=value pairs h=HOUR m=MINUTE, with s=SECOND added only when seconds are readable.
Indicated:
h=12 m=23
